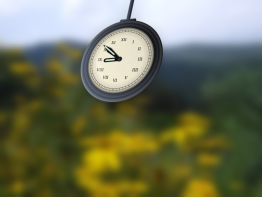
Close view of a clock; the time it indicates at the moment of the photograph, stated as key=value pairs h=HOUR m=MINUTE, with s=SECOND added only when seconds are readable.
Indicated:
h=8 m=51
